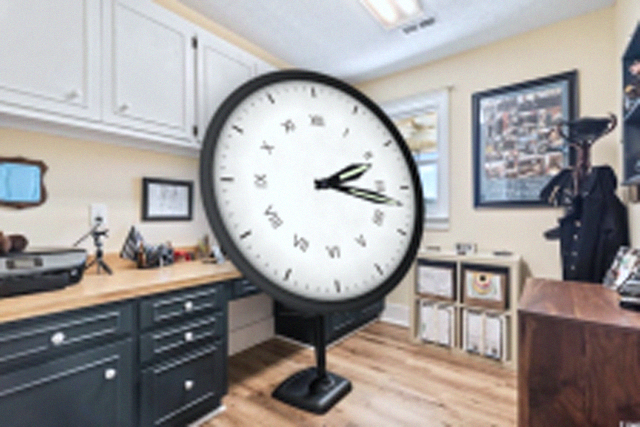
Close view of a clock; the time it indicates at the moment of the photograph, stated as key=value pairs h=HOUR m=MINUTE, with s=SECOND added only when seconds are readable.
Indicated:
h=2 m=17
